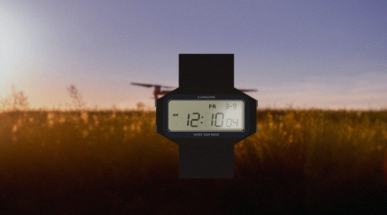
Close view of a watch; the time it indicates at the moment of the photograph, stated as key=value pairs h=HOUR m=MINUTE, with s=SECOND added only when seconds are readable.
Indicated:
h=12 m=10 s=4
